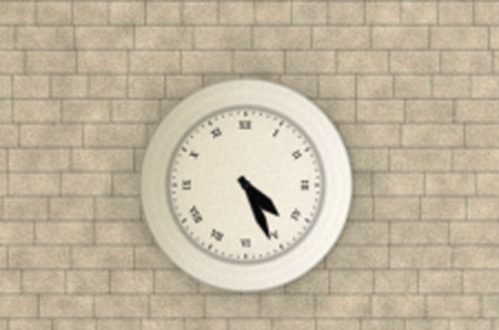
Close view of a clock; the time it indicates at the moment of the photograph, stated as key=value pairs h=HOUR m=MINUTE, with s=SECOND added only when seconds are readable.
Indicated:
h=4 m=26
